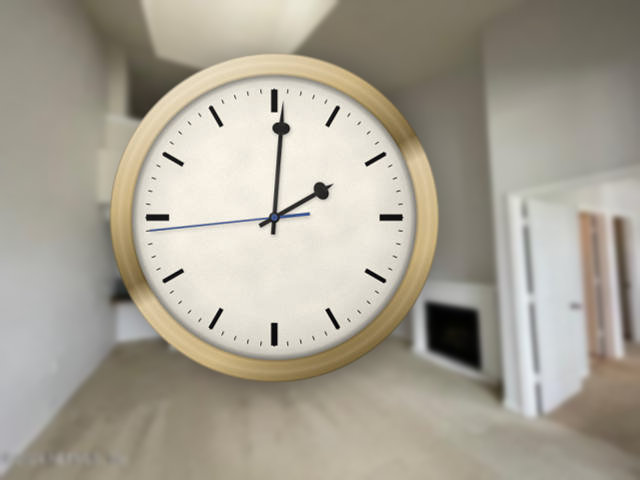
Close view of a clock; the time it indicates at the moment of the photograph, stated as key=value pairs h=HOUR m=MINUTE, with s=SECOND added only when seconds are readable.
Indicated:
h=2 m=0 s=44
